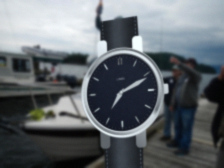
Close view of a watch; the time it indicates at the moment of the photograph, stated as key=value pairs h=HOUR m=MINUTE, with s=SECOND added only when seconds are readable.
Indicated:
h=7 m=11
